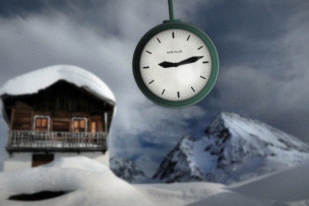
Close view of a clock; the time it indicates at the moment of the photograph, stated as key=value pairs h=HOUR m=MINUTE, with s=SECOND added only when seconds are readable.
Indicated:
h=9 m=13
